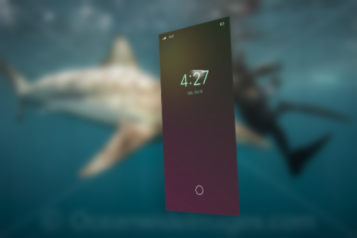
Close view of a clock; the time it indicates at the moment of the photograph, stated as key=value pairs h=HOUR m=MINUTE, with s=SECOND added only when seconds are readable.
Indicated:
h=4 m=27
